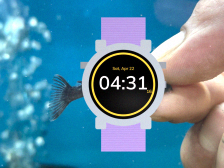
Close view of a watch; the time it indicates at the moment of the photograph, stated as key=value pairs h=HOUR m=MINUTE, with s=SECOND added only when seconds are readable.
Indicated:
h=4 m=31
